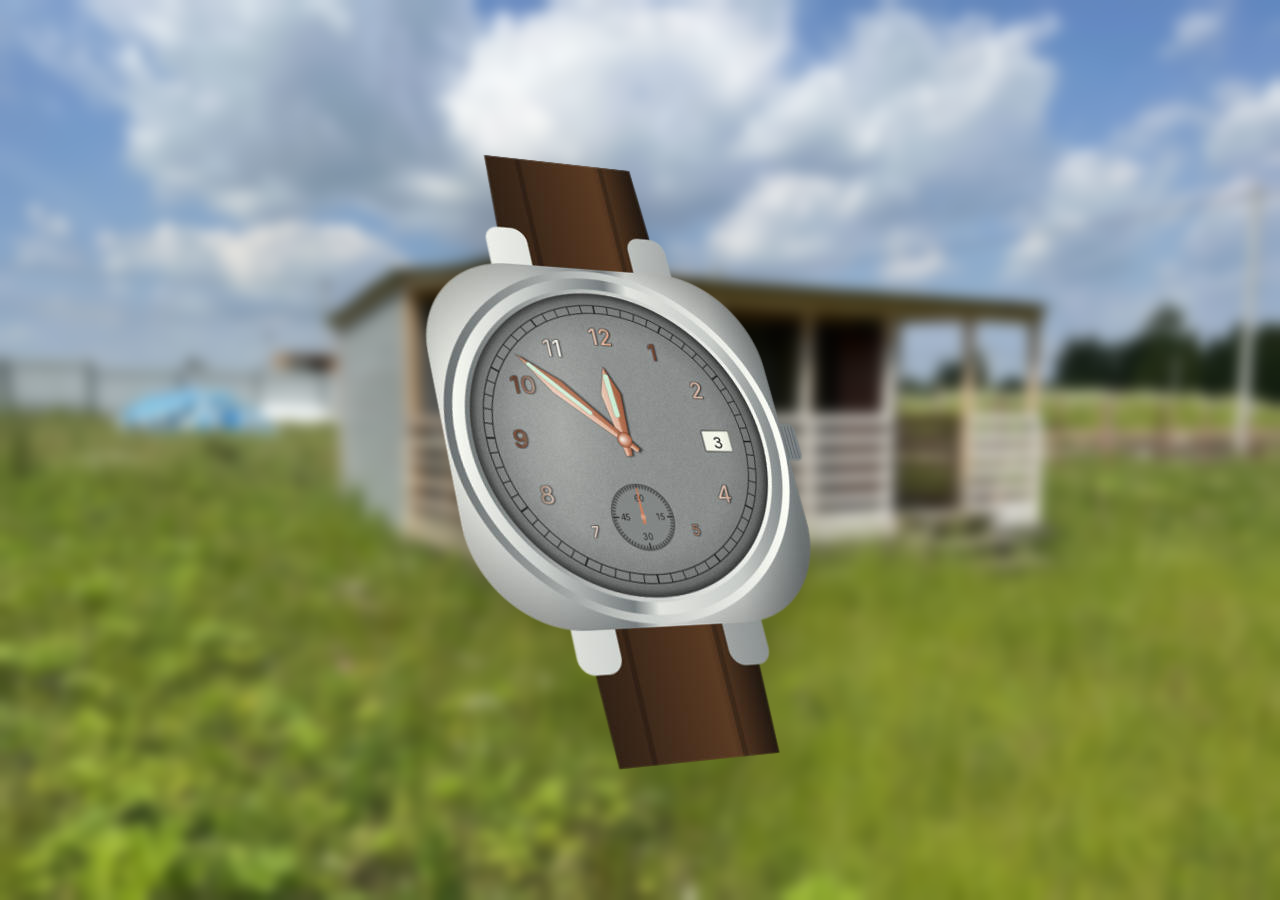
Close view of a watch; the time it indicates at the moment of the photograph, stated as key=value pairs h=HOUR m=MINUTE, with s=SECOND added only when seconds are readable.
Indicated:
h=11 m=52
